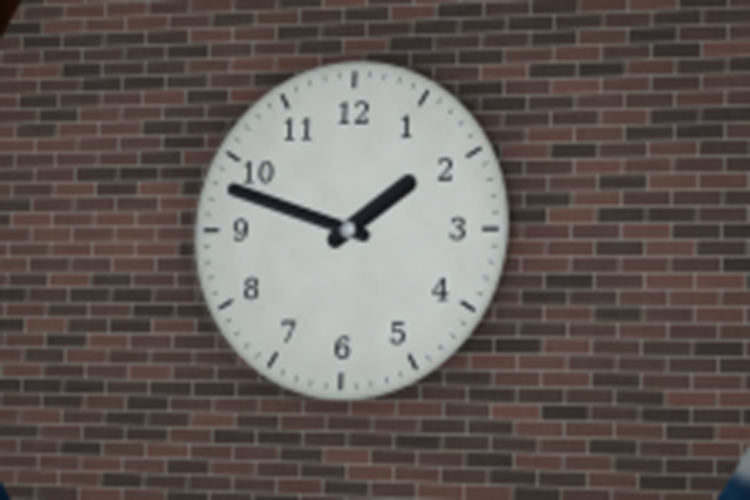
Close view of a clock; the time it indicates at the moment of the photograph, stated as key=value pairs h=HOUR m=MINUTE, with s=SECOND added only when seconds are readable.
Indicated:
h=1 m=48
